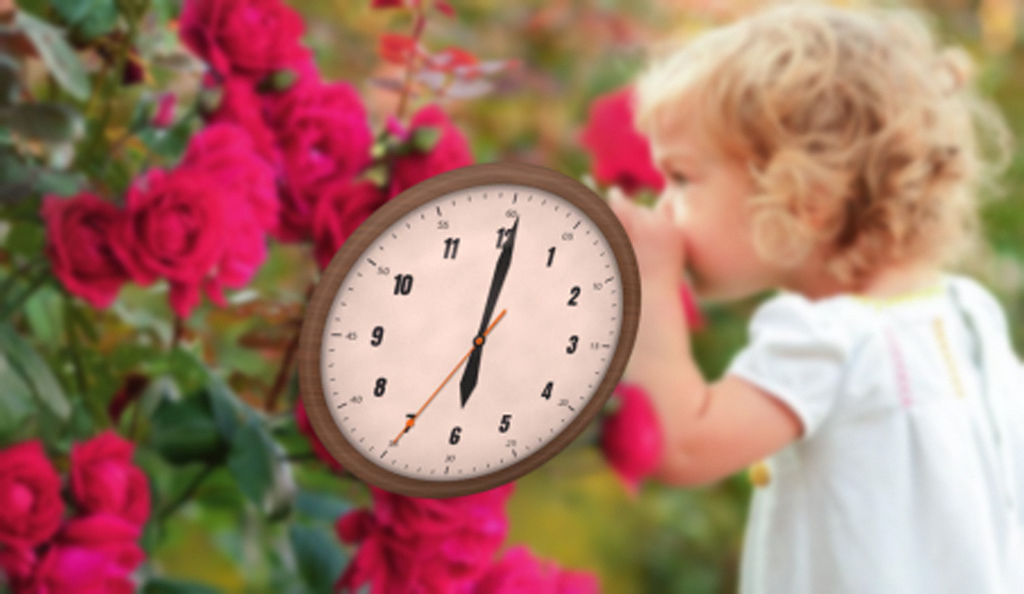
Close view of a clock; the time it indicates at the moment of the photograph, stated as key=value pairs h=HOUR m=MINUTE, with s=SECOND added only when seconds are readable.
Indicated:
h=6 m=0 s=35
